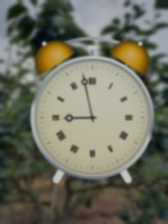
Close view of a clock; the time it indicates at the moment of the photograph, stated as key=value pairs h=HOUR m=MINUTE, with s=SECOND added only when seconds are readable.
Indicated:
h=8 m=58
